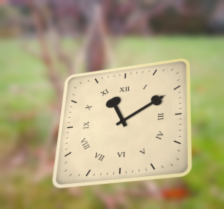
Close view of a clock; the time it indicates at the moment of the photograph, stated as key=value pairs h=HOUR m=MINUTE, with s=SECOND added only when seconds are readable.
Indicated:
h=11 m=10
